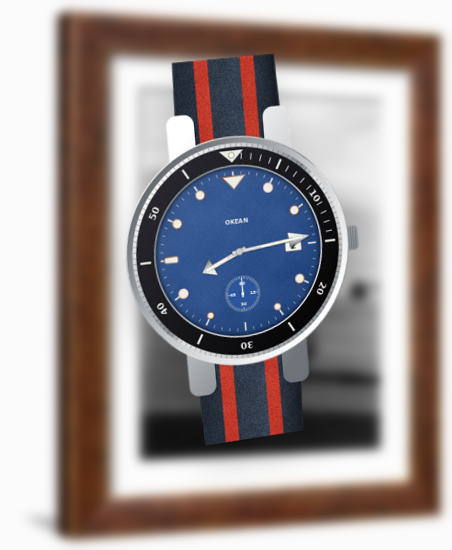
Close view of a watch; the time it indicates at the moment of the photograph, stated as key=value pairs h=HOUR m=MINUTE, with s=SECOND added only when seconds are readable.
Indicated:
h=8 m=14
